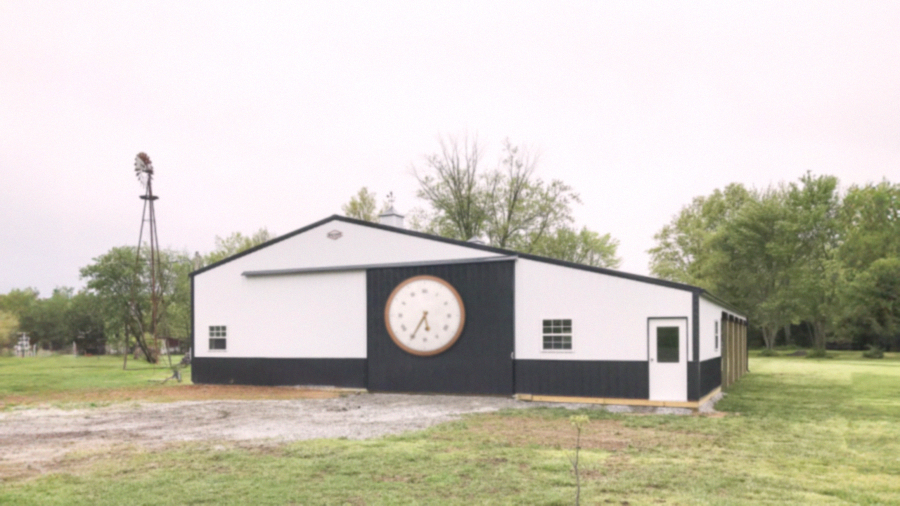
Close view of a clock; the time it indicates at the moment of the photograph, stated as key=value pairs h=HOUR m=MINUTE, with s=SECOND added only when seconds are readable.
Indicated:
h=5 m=35
